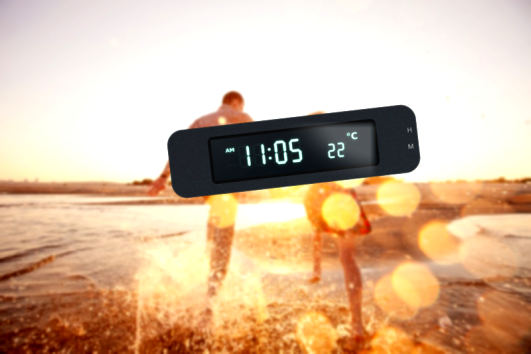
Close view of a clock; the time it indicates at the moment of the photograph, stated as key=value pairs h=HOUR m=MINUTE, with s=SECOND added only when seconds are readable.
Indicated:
h=11 m=5
